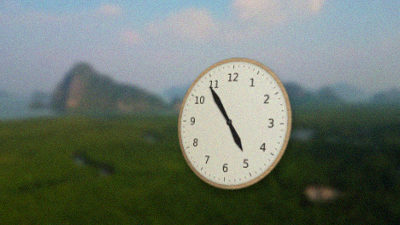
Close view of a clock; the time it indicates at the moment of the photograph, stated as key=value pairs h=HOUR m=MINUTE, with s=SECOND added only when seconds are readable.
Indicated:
h=4 m=54
